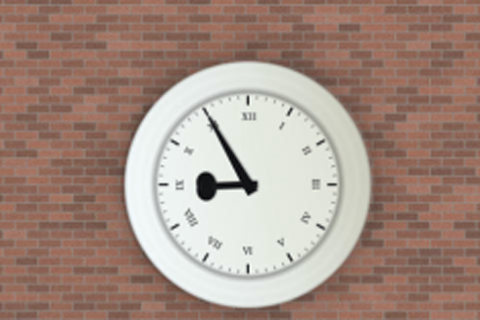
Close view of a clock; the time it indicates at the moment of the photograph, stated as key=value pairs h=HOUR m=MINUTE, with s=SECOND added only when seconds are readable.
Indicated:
h=8 m=55
